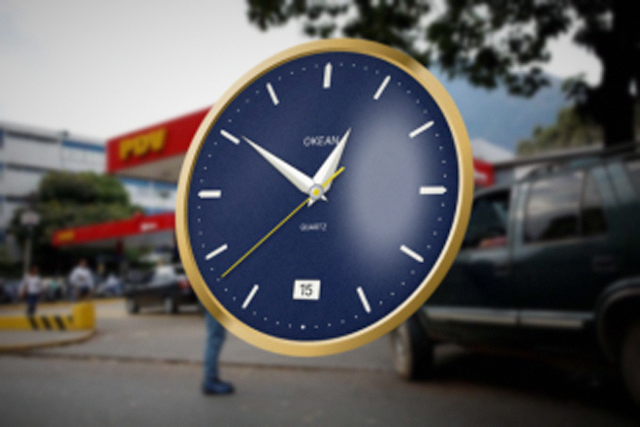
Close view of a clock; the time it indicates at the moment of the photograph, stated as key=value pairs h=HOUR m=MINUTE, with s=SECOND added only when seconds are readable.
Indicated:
h=12 m=50 s=38
